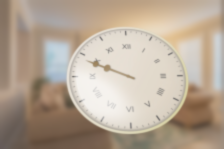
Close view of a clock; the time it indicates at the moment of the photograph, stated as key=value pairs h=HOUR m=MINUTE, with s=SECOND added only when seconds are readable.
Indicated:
h=9 m=49
